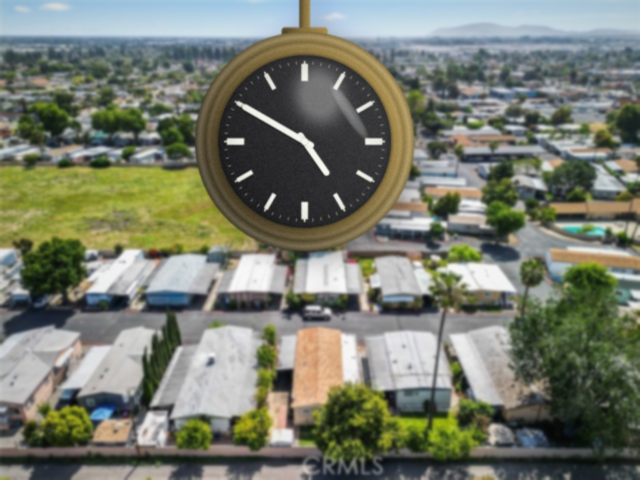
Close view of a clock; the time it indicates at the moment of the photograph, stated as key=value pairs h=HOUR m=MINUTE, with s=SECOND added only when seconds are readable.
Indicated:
h=4 m=50
